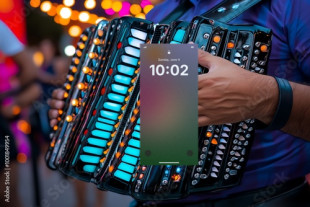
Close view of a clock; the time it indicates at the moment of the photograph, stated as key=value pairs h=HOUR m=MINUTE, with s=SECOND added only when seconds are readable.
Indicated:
h=10 m=2
